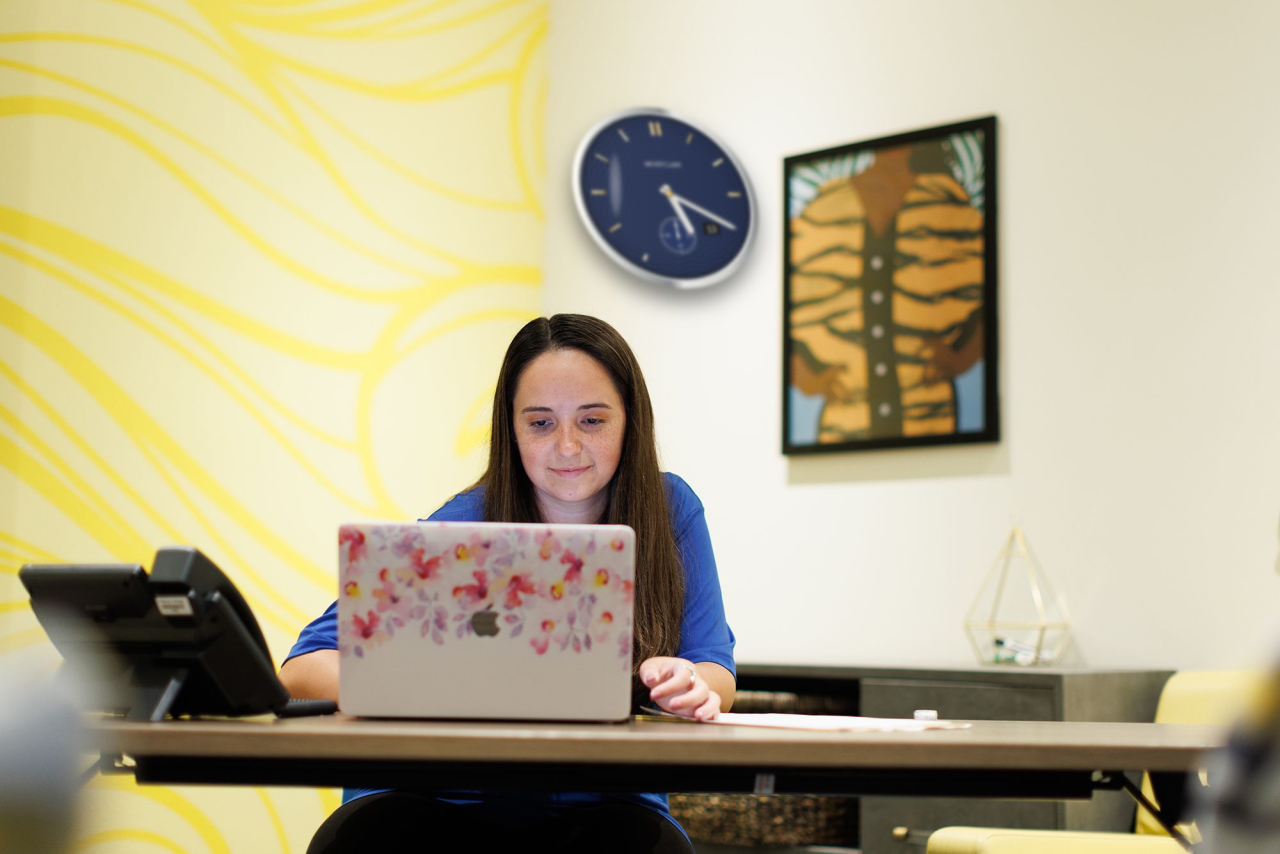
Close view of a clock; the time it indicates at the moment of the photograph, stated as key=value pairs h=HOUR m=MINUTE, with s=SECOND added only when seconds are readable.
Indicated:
h=5 m=20
